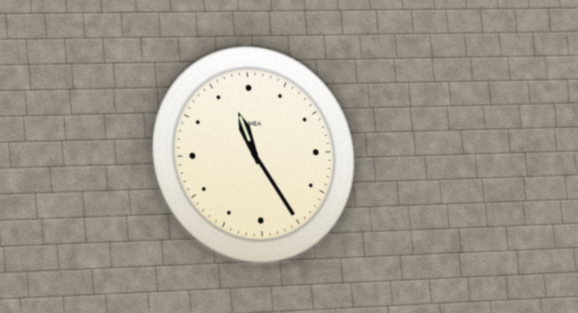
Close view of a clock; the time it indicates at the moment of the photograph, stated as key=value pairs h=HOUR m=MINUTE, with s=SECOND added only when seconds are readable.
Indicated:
h=11 m=25
